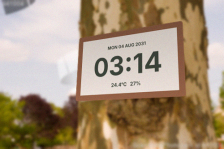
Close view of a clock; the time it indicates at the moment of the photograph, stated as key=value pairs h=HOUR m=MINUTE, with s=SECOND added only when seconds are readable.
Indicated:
h=3 m=14
